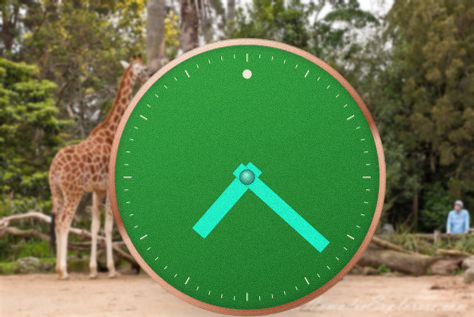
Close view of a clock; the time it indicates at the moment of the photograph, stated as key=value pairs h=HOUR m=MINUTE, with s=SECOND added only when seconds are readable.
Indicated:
h=7 m=22
